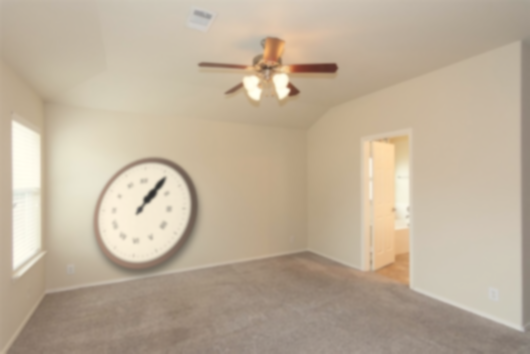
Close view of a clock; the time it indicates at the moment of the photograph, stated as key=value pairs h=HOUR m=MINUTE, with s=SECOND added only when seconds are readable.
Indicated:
h=1 m=6
